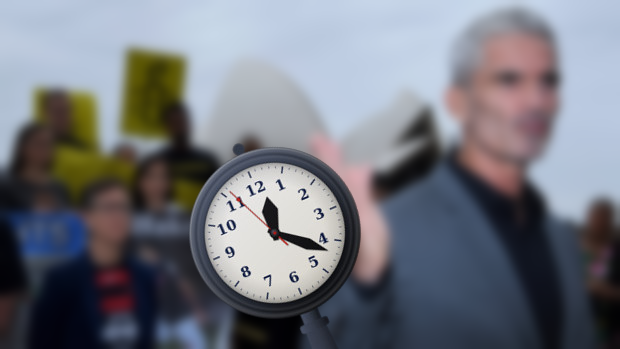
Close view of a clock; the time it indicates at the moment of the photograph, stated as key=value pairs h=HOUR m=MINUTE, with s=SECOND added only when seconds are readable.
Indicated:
h=12 m=21 s=56
